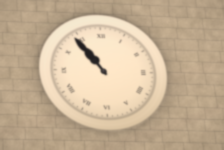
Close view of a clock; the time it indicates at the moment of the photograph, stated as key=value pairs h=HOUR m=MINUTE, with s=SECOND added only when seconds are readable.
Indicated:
h=10 m=54
